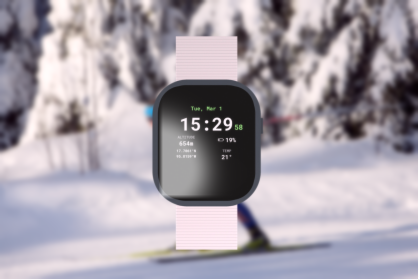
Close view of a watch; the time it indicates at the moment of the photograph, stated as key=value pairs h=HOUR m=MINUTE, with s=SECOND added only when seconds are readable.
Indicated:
h=15 m=29
